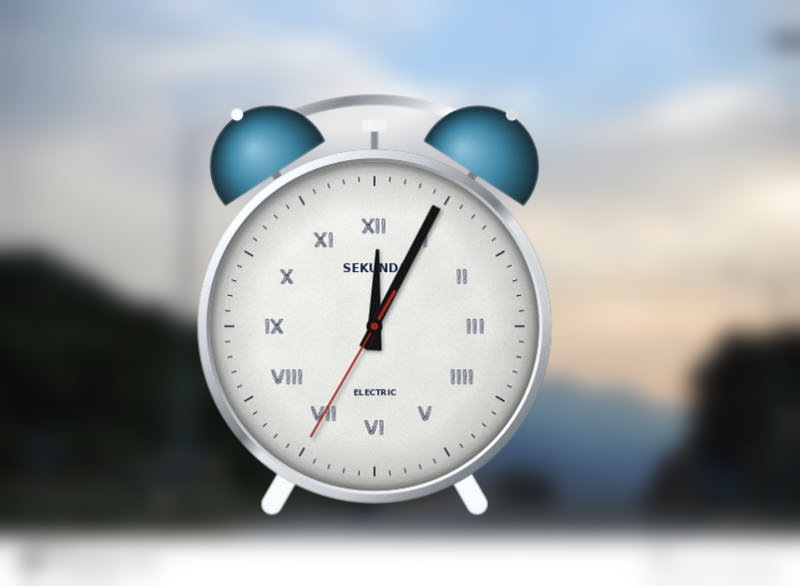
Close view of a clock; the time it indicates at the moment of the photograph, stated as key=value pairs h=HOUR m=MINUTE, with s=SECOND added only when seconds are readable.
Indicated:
h=12 m=4 s=35
